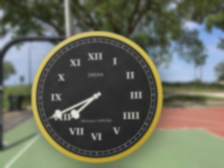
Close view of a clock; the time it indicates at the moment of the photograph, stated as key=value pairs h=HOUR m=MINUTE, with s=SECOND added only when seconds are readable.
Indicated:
h=7 m=41
